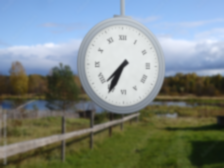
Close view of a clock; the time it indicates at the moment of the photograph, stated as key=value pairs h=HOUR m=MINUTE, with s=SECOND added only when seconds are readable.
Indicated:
h=7 m=35
